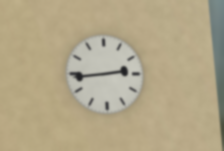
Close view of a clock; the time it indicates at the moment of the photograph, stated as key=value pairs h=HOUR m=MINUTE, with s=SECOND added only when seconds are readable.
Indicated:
h=2 m=44
